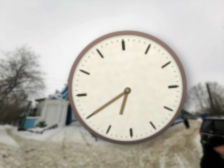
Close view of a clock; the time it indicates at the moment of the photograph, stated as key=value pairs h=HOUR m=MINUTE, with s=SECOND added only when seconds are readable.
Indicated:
h=6 m=40
